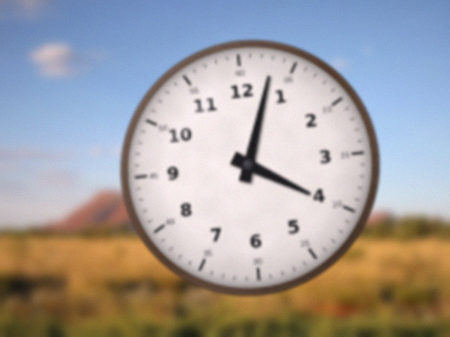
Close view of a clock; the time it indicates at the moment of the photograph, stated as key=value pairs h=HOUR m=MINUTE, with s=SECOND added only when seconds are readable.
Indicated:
h=4 m=3
